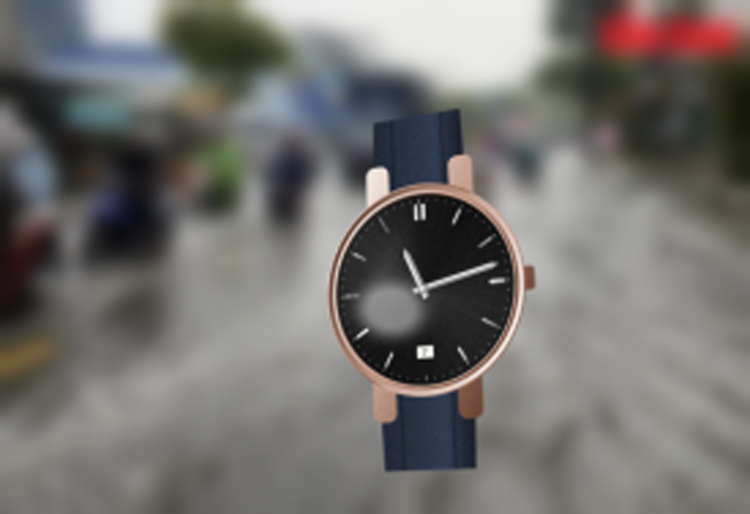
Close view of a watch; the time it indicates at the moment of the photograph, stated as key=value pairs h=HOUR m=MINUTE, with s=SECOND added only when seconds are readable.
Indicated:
h=11 m=13
